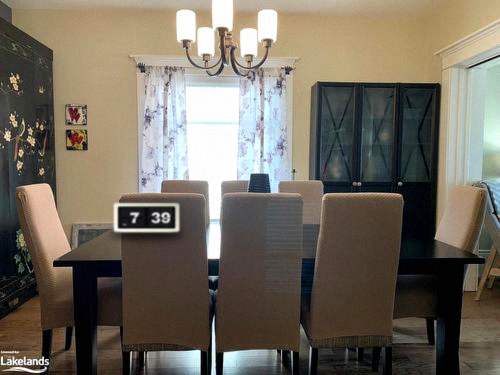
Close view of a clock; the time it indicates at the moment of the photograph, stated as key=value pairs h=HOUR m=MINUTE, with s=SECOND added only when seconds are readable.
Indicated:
h=7 m=39
